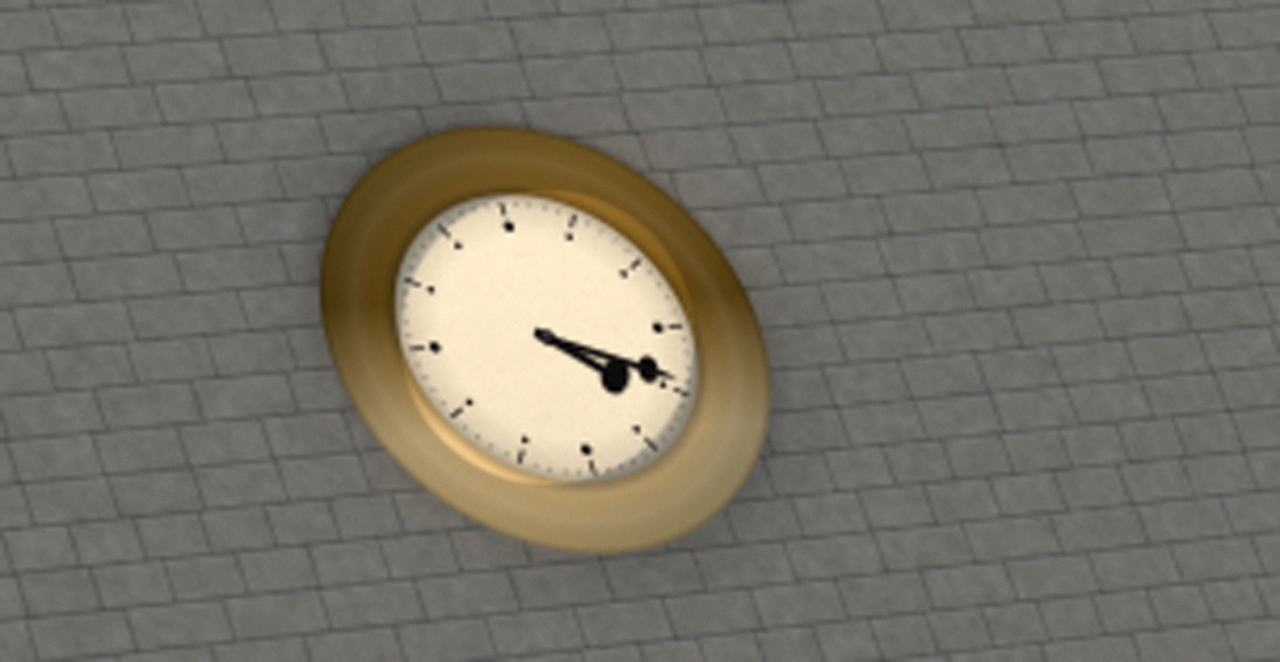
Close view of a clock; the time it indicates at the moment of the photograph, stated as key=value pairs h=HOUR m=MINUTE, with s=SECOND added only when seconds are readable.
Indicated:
h=4 m=19
